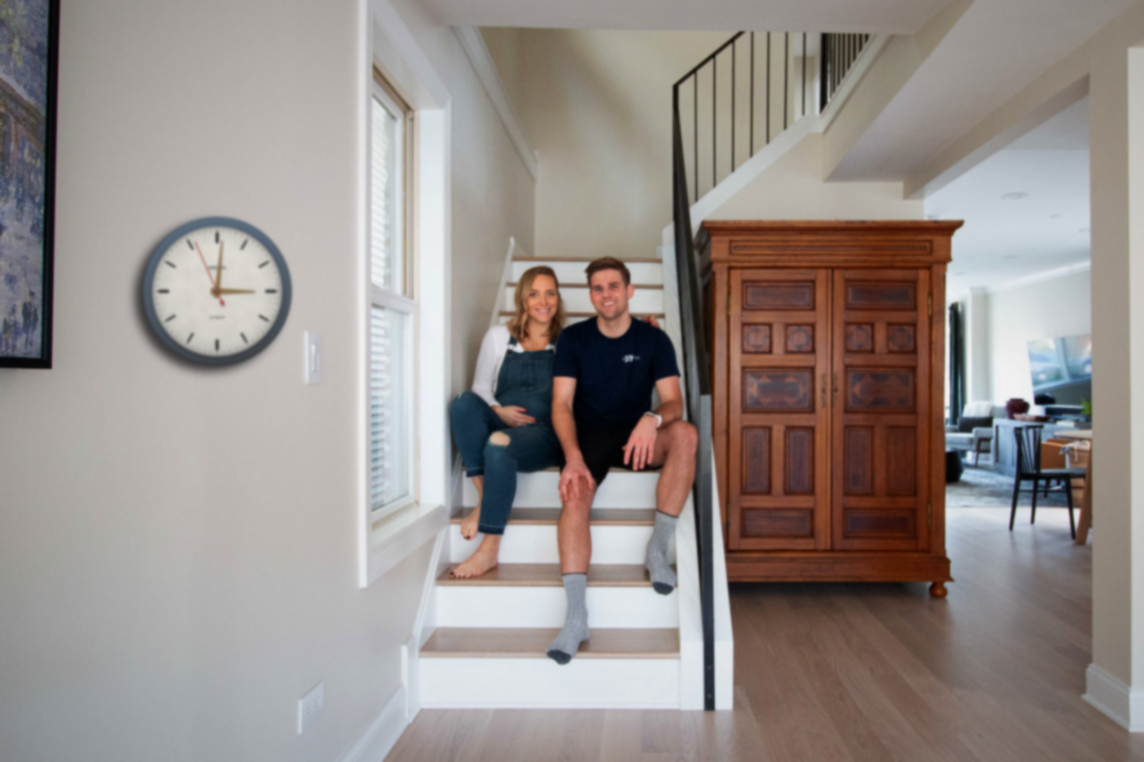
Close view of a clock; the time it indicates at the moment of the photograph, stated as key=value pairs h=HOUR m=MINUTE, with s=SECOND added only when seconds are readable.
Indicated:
h=3 m=0 s=56
